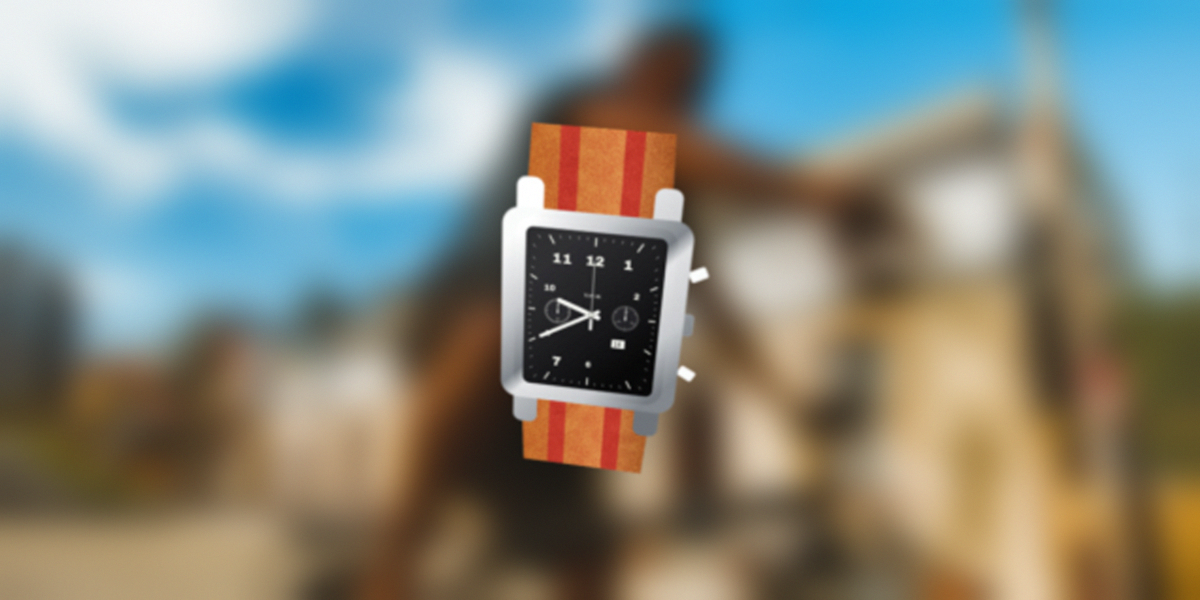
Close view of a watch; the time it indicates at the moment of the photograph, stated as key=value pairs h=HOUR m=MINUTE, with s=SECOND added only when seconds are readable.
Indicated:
h=9 m=40
